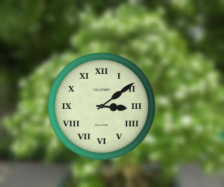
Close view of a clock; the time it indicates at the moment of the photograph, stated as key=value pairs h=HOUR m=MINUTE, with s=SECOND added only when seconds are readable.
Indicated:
h=3 m=9
